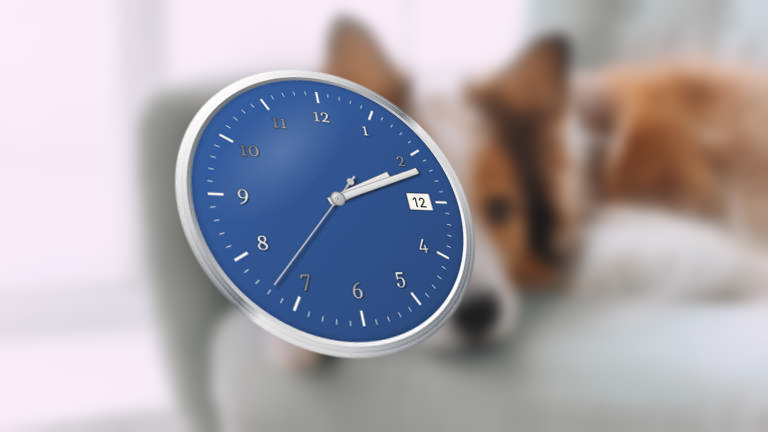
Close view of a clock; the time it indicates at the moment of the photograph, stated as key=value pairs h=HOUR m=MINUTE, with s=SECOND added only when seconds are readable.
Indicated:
h=2 m=11 s=37
